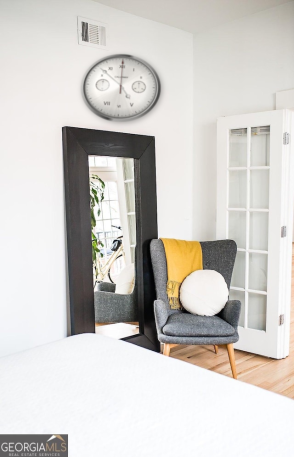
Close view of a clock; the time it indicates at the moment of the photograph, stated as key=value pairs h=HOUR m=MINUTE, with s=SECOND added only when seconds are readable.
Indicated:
h=4 m=52
